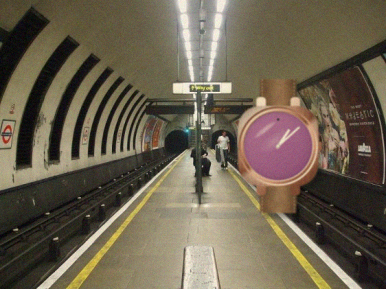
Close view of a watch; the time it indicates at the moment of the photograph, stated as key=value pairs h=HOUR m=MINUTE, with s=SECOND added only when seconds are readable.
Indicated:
h=1 m=8
